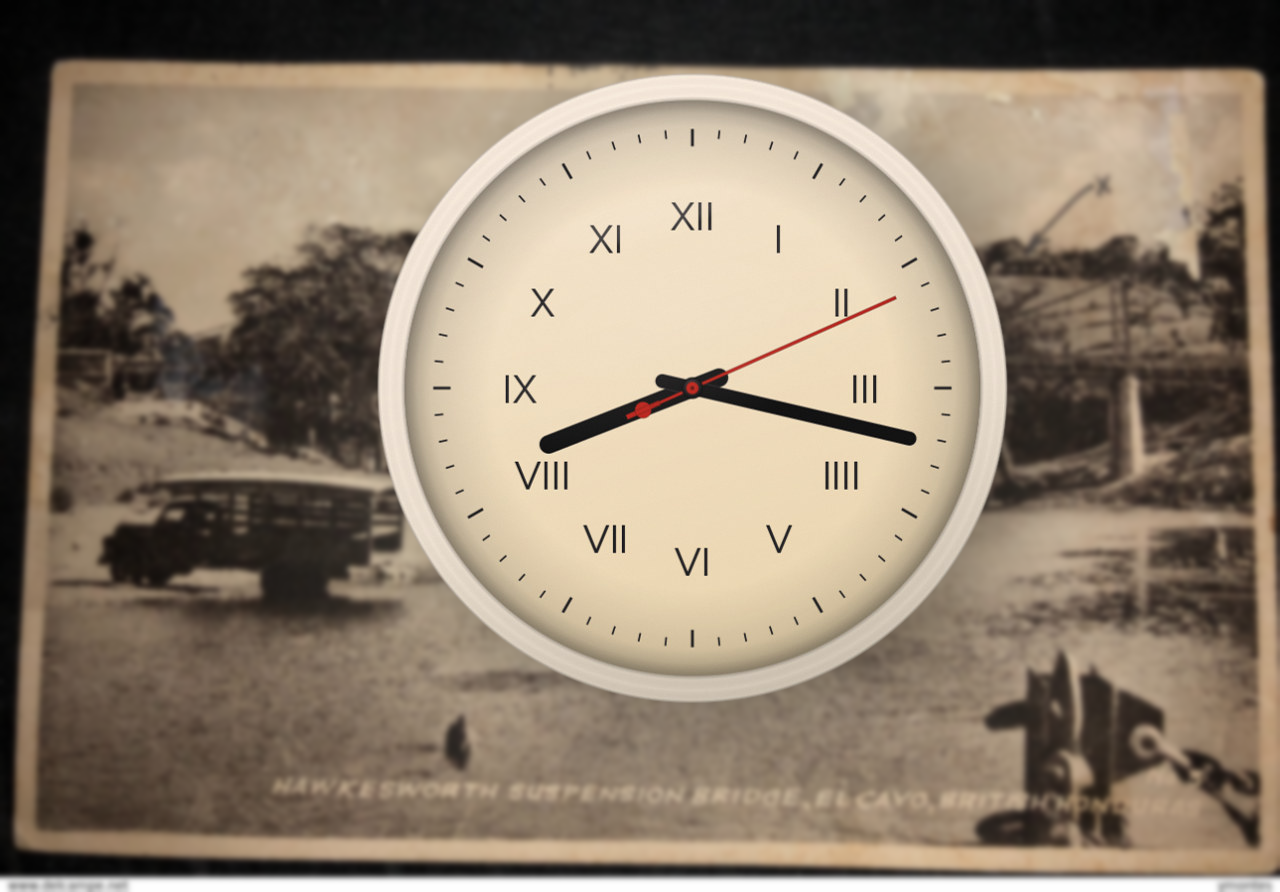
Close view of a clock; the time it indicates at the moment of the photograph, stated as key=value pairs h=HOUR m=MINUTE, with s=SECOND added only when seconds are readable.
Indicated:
h=8 m=17 s=11
